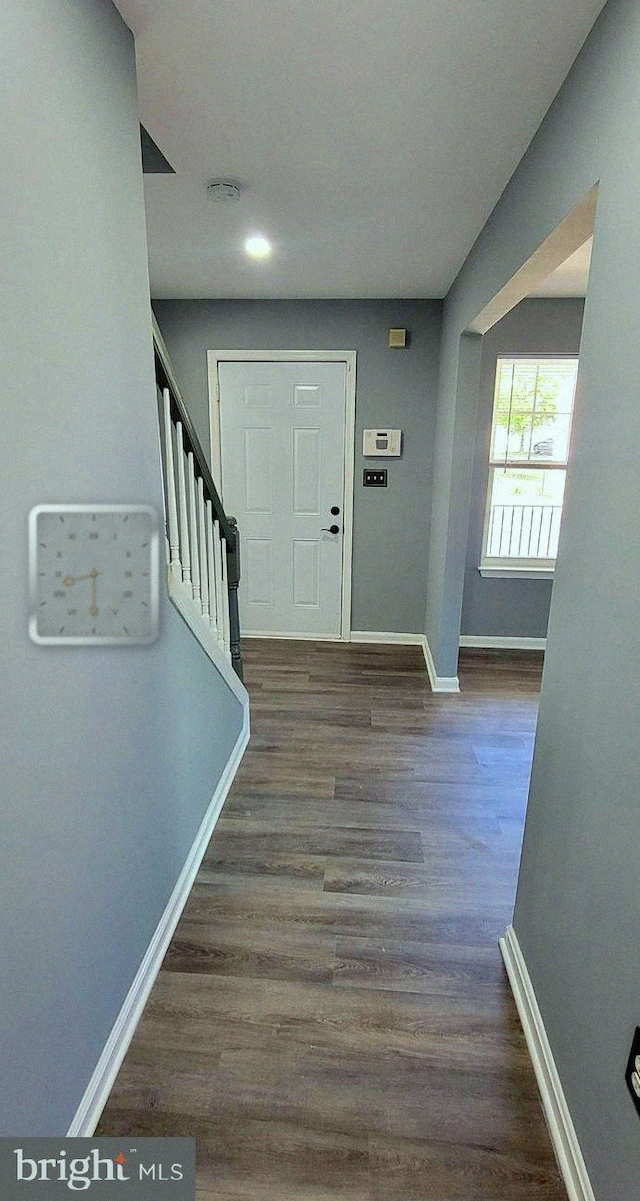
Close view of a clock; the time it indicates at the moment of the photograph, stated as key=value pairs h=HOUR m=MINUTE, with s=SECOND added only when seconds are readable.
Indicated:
h=8 m=30
